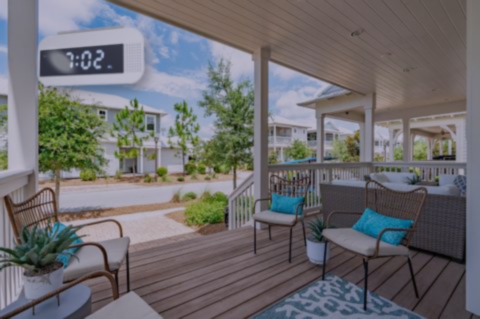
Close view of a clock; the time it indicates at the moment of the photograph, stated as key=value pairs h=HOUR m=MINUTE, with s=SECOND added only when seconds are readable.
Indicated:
h=7 m=2
